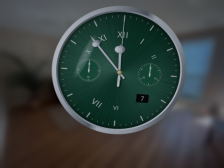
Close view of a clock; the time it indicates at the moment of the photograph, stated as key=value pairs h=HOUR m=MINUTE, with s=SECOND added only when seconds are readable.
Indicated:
h=11 m=53
